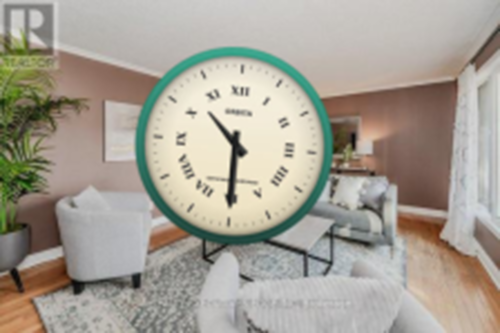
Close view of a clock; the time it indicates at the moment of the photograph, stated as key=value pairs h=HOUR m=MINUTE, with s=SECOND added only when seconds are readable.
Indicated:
h=10 m=30
